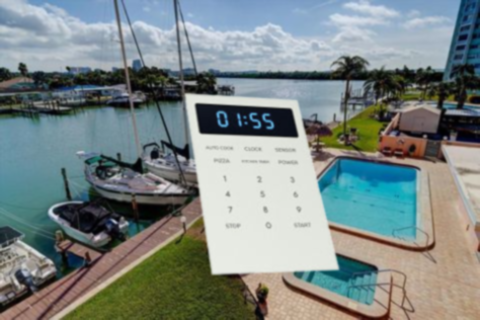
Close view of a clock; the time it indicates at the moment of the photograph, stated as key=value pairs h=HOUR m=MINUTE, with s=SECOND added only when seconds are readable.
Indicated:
h=1 m=55
